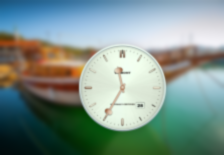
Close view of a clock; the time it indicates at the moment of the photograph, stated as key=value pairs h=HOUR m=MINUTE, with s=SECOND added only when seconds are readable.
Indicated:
h=11 m=35
